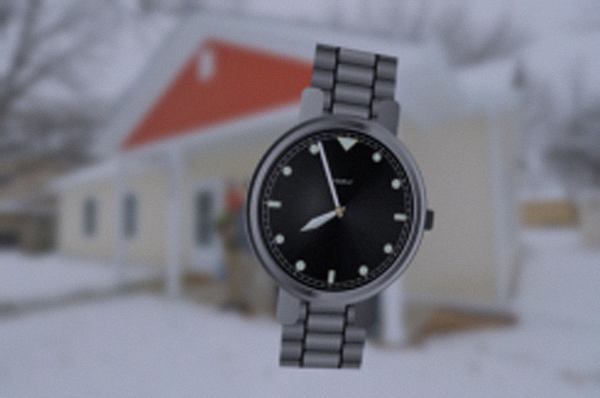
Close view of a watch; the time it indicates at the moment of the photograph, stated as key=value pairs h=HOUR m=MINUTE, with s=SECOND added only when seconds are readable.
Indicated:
h=7 m=56
